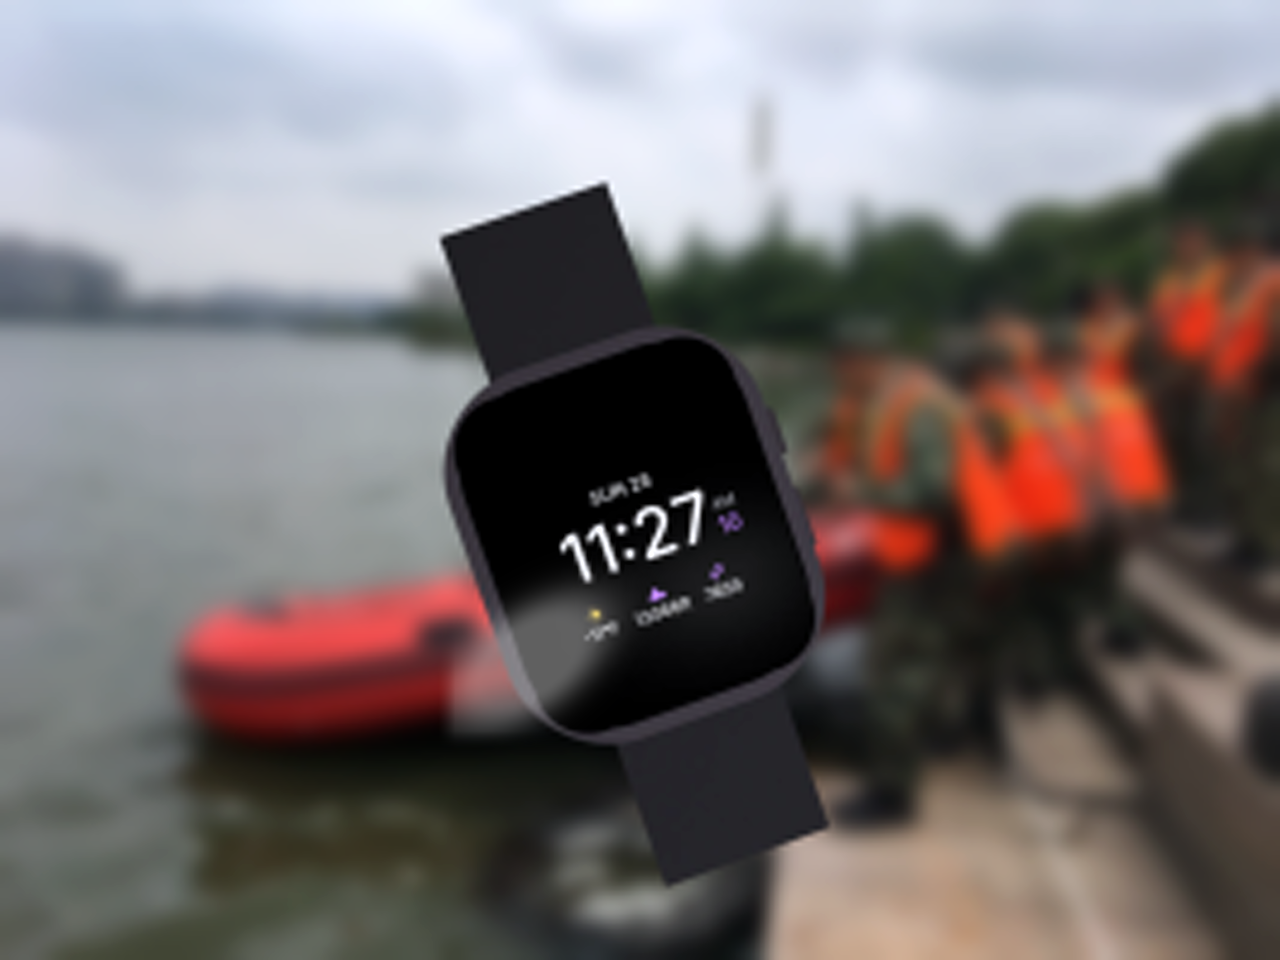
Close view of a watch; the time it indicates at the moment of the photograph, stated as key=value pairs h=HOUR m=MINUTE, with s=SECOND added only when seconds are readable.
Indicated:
h=11 m=27
